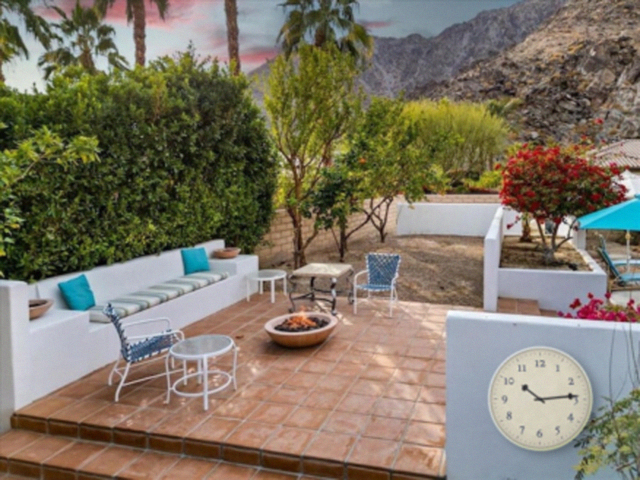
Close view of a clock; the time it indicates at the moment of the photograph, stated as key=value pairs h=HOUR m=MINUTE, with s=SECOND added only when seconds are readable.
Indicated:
h=10 m=14
